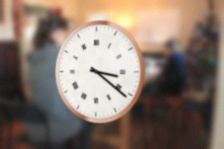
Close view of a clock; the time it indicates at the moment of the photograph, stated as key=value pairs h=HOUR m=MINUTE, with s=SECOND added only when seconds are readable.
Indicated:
h=3 m=21
